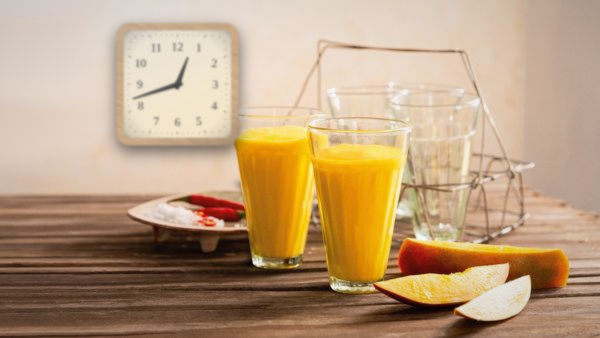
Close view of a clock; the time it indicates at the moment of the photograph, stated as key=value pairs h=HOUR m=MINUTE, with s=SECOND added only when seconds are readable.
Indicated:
h=12 m=42
